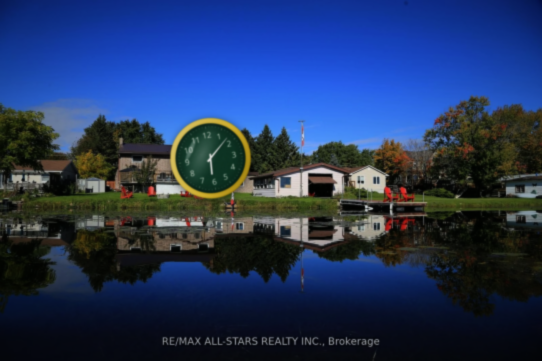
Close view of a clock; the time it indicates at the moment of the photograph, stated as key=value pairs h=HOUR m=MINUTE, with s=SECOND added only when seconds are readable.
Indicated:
h=6 m=8
